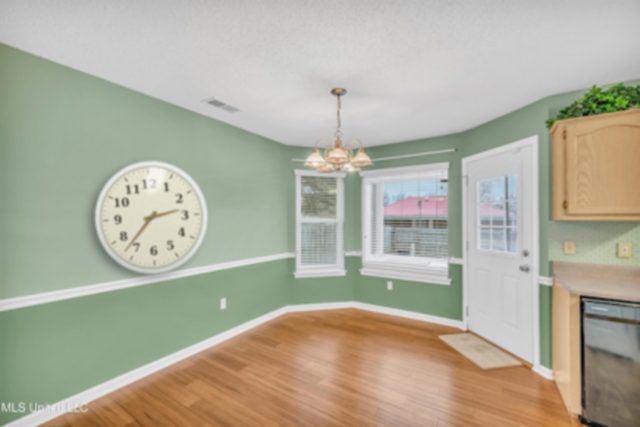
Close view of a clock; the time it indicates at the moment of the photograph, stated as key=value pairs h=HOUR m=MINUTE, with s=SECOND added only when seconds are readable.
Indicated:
h=2 m=37
